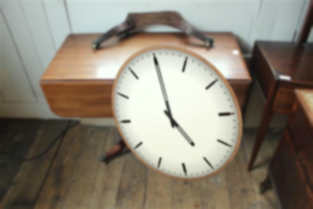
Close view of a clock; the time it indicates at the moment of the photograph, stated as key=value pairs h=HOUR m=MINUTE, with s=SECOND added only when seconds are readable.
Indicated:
h=5 m=0
